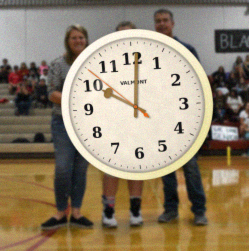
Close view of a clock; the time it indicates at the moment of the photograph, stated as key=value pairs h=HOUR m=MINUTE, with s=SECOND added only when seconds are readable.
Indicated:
h=10 m=0 s=52
